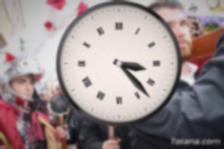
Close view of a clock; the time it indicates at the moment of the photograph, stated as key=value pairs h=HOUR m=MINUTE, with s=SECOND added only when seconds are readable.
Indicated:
h=3 m=23
